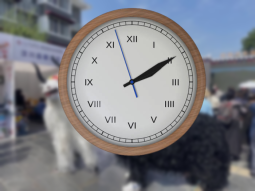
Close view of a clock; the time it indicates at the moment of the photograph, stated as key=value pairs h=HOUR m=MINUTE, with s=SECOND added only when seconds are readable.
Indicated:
h=2 m=9 s=57
